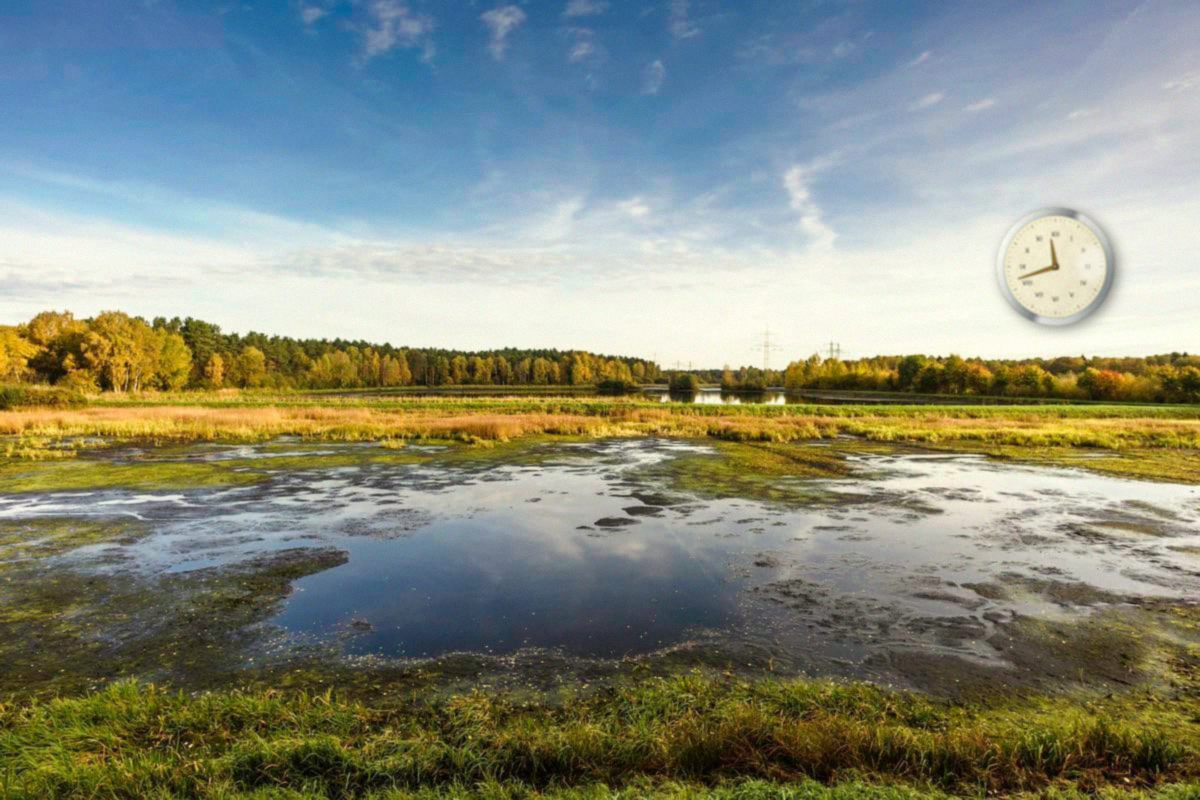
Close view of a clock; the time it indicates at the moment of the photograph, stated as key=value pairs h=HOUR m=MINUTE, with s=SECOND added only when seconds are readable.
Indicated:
h=11 m=42
